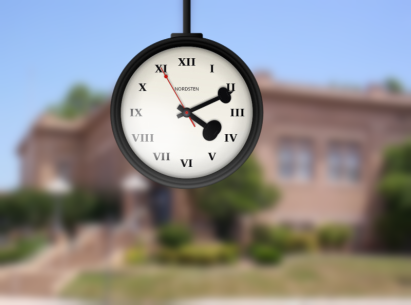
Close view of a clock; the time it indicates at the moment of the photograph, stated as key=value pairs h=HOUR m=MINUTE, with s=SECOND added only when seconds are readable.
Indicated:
h=4 m=10 s=55
